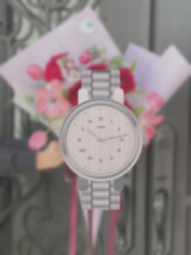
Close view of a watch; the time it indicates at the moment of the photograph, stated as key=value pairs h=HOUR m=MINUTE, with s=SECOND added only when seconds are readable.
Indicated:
h=10 m=13
